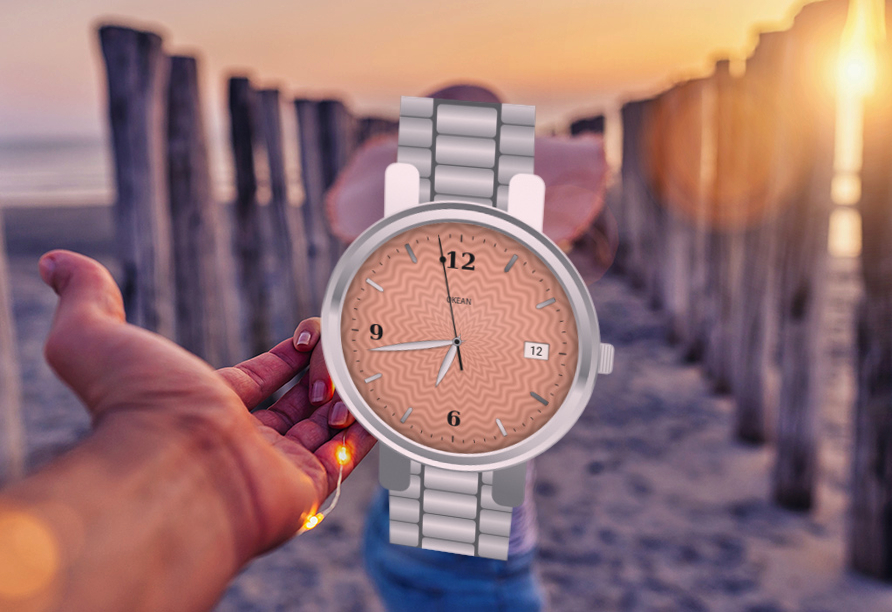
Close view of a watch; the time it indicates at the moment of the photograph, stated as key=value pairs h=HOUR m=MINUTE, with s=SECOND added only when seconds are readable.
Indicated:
h=6 m=42 s=58
